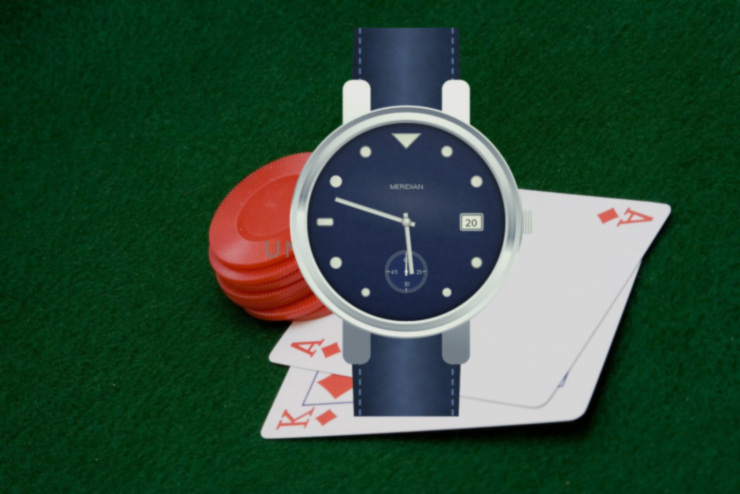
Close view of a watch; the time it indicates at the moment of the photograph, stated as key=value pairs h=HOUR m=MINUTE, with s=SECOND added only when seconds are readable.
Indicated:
h=5 m=48
